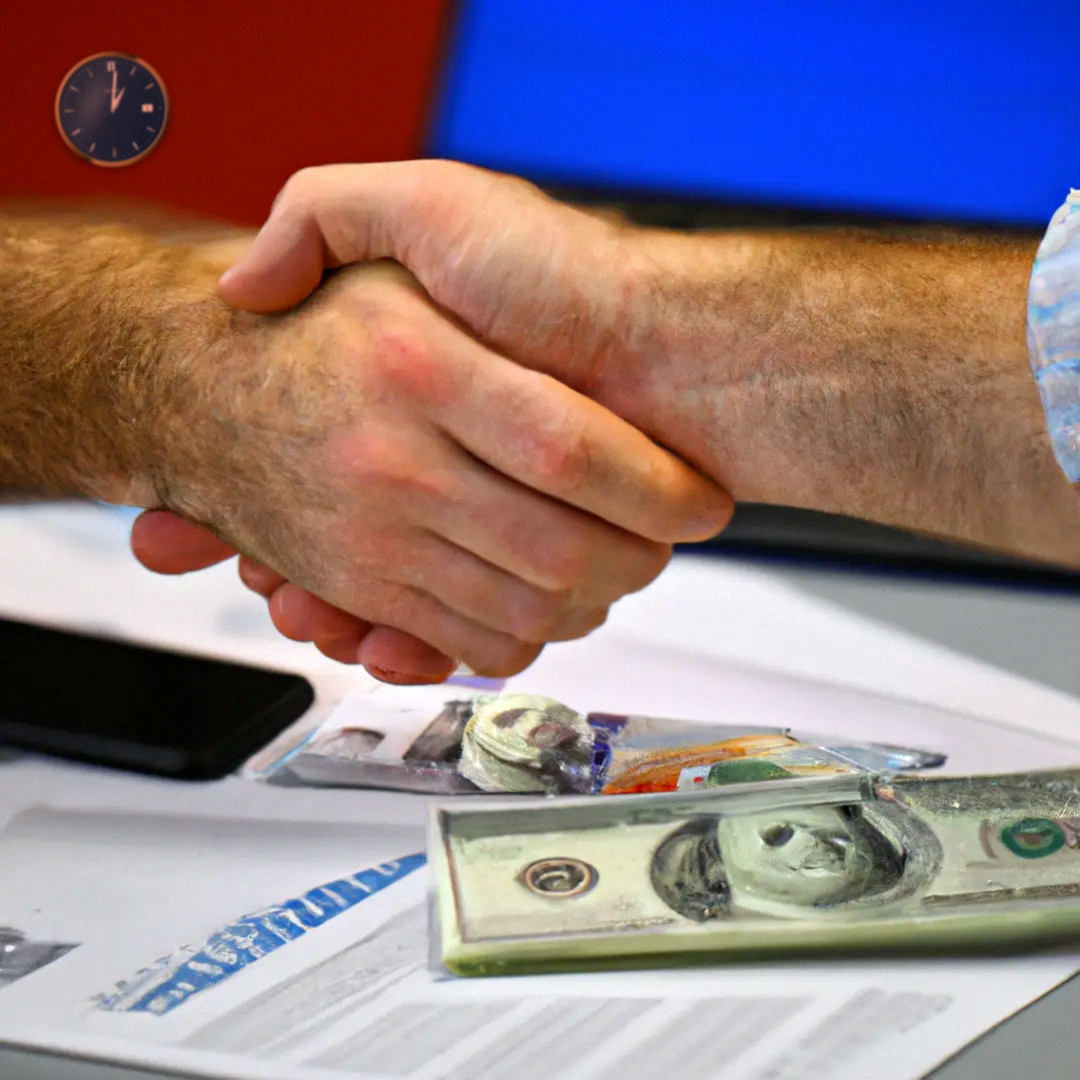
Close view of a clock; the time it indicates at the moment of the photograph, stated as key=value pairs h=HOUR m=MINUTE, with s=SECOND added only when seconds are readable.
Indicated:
h=1 m=1
